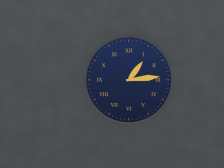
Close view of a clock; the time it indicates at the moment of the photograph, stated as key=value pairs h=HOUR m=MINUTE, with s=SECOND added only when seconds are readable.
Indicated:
h=1 m=14
